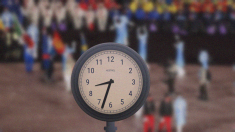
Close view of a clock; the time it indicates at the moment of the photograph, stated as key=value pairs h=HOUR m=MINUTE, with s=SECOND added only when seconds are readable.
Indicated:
h=8 m=33
